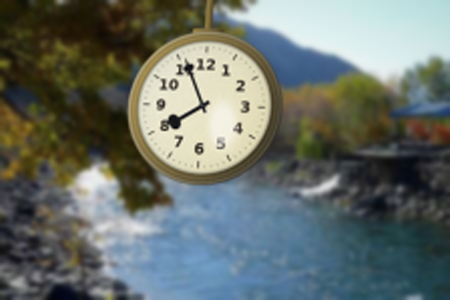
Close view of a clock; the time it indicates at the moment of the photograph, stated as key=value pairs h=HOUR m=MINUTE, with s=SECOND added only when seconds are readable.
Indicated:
h=7 m=56
